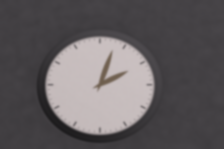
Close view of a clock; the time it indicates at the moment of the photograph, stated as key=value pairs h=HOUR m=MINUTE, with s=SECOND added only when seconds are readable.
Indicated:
h=2 m=3
